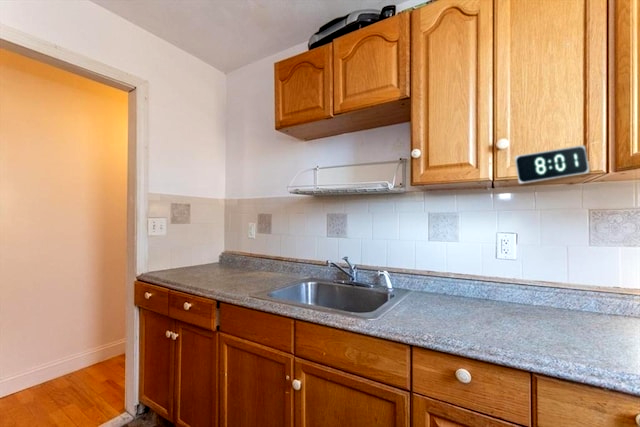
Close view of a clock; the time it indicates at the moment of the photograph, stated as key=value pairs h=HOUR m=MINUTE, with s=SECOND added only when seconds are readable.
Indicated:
h=8 m=1
